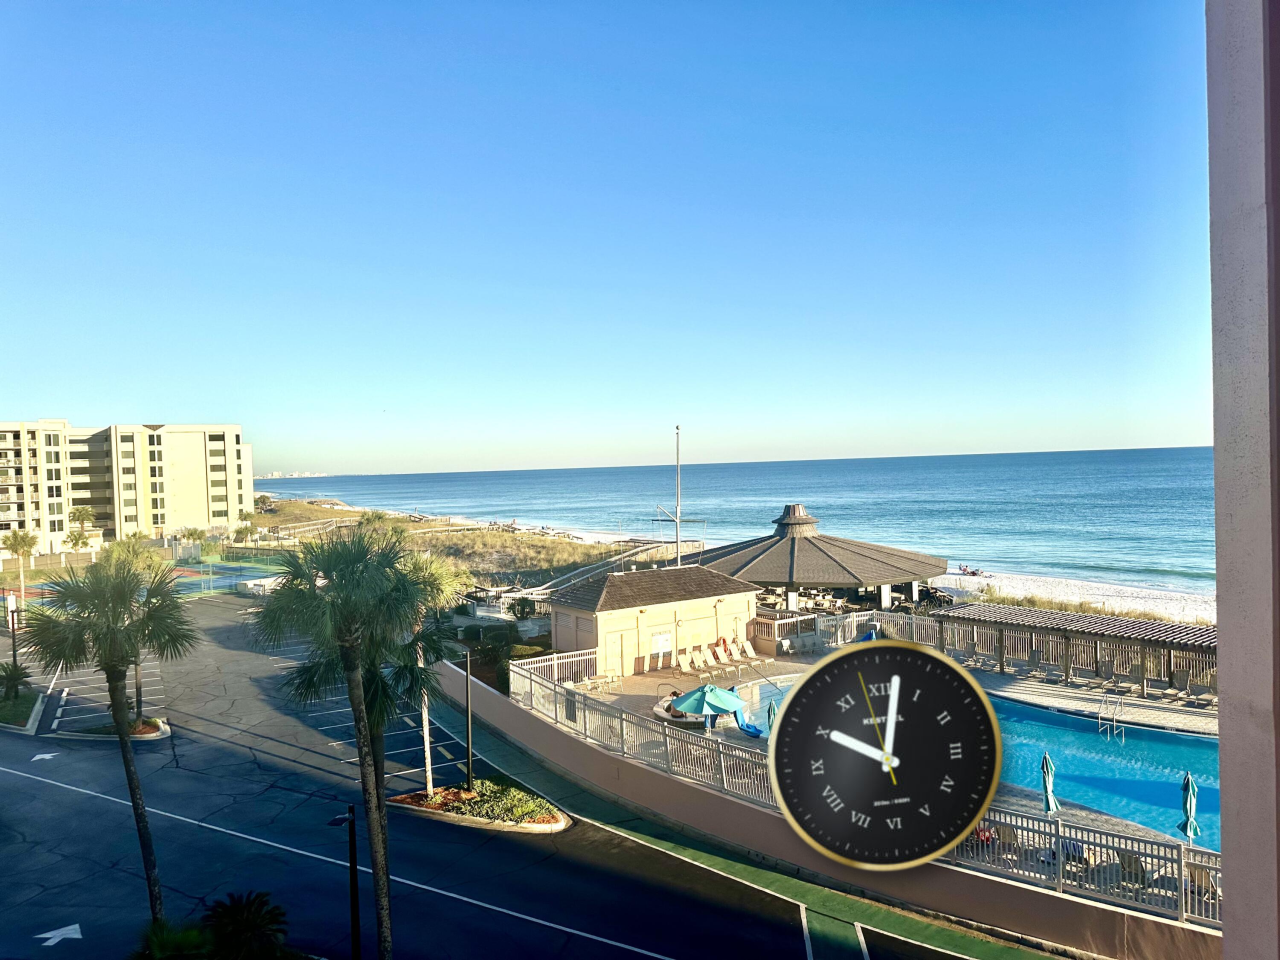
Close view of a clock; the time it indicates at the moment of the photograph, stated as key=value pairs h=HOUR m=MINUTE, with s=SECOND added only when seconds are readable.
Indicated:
h=10 m=1 s=58
